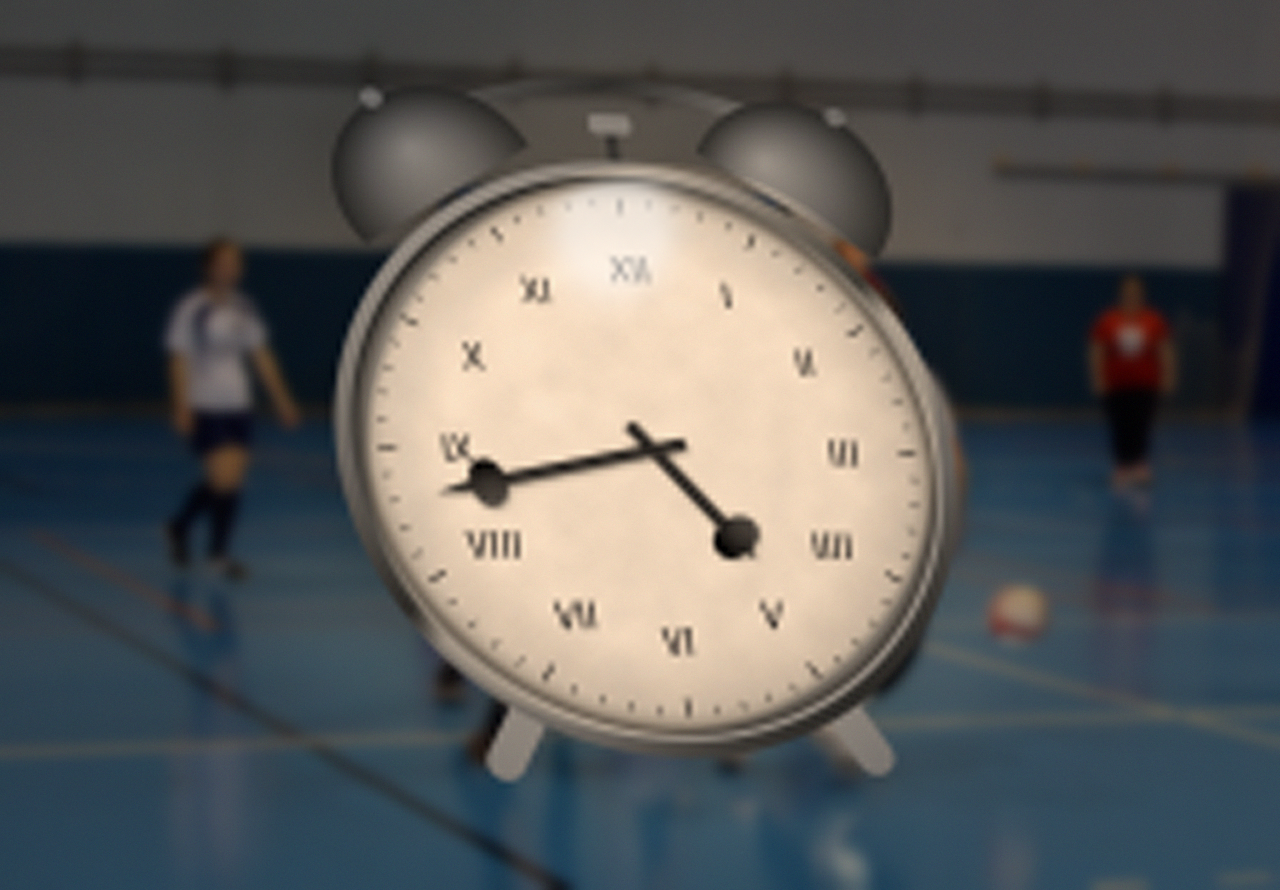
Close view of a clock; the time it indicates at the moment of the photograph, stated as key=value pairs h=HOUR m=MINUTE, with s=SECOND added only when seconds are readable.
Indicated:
h=4 m=43
